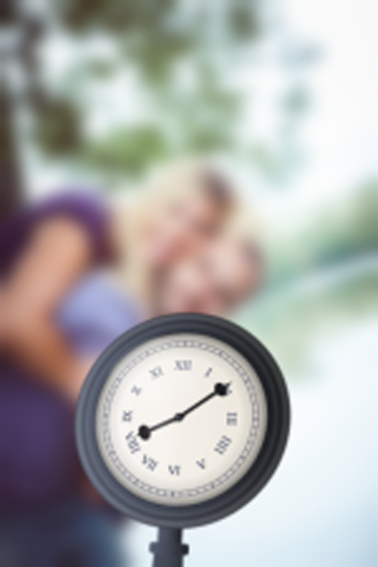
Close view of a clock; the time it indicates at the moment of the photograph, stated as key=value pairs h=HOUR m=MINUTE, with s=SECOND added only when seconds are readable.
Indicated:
h=8 m=9
